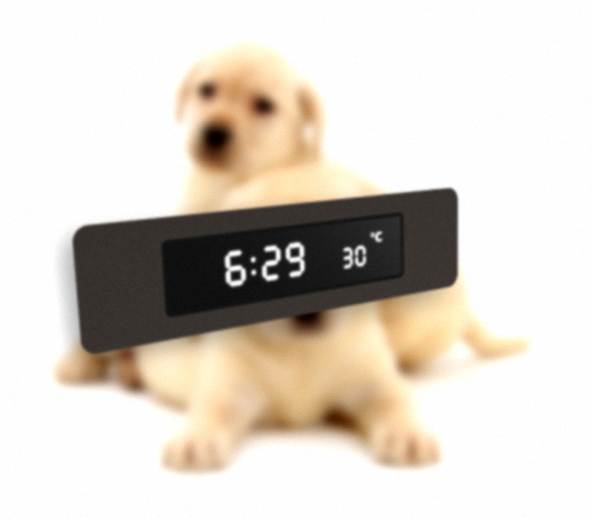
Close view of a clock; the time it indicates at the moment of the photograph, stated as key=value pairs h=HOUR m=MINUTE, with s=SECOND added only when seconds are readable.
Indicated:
h=6 m=29
